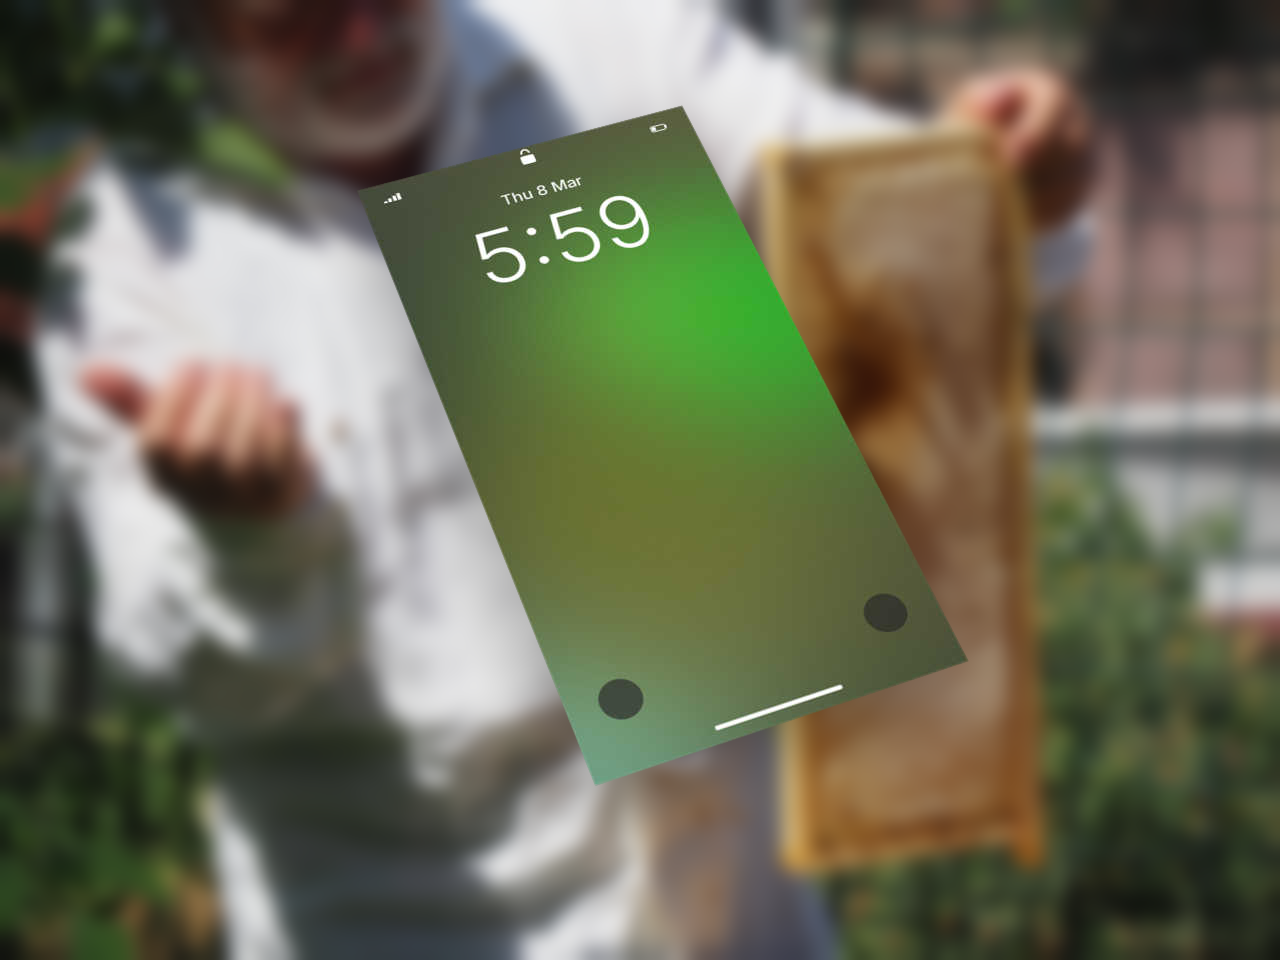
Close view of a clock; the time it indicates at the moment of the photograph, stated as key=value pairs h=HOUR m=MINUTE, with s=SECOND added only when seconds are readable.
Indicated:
h=5 m=59
